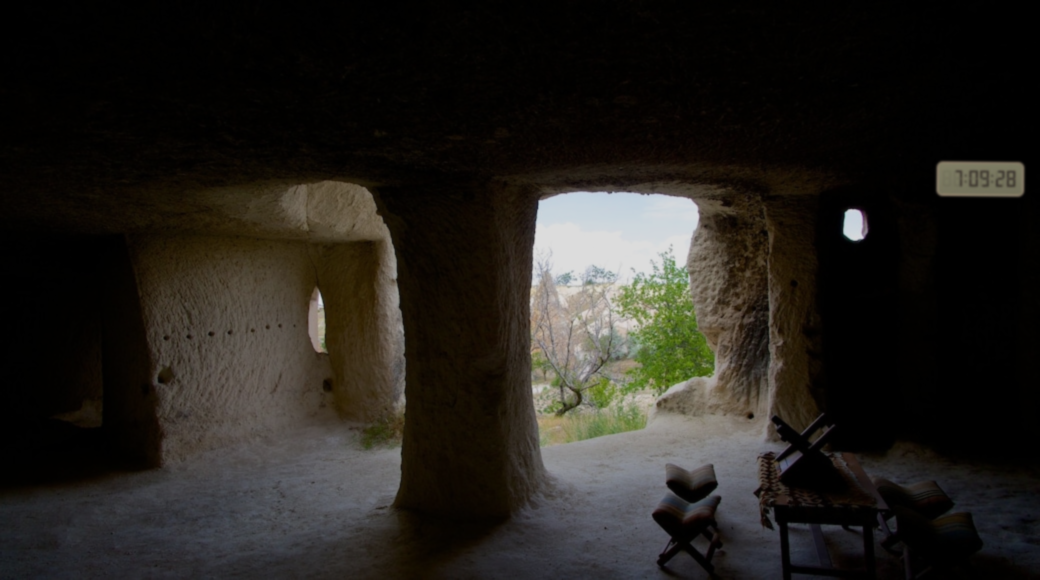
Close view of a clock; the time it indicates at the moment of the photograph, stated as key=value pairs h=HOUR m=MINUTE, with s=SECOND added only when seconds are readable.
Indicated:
h=7 m=9 s=28
